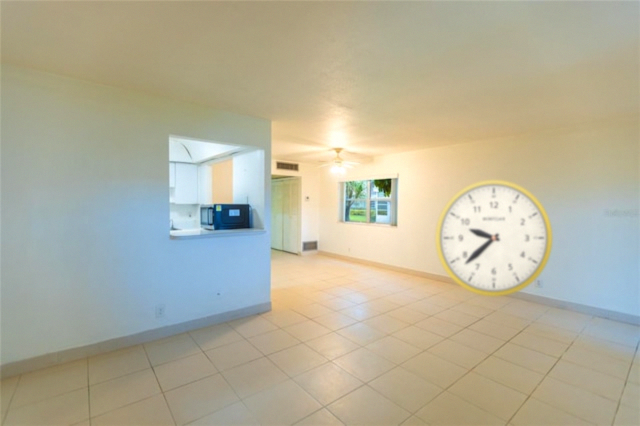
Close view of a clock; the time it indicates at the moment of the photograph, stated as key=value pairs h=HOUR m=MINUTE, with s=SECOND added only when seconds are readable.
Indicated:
h=9 m=38
